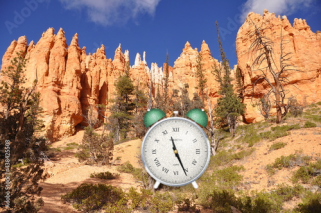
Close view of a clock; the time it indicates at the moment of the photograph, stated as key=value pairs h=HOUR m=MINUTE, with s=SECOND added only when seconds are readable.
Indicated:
h=11 m=26
